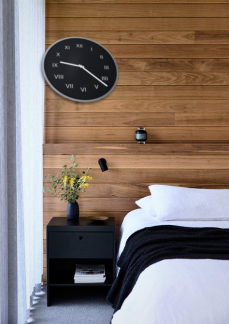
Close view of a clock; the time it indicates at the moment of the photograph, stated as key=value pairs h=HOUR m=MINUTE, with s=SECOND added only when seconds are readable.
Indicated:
h=9 m=22
